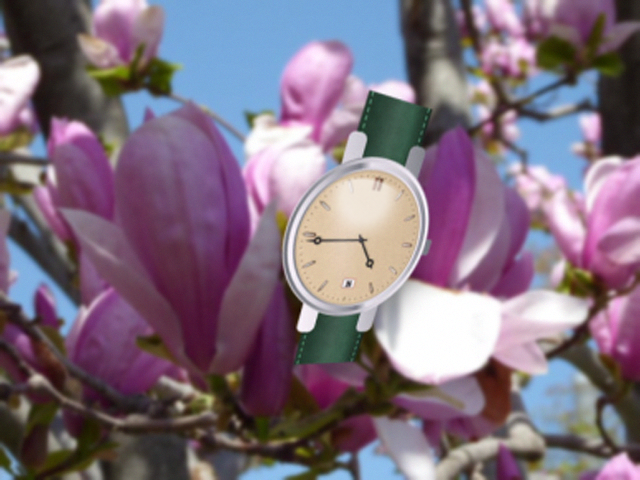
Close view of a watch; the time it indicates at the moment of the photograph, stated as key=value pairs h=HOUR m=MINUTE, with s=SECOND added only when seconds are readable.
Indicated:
h=4 m=44
